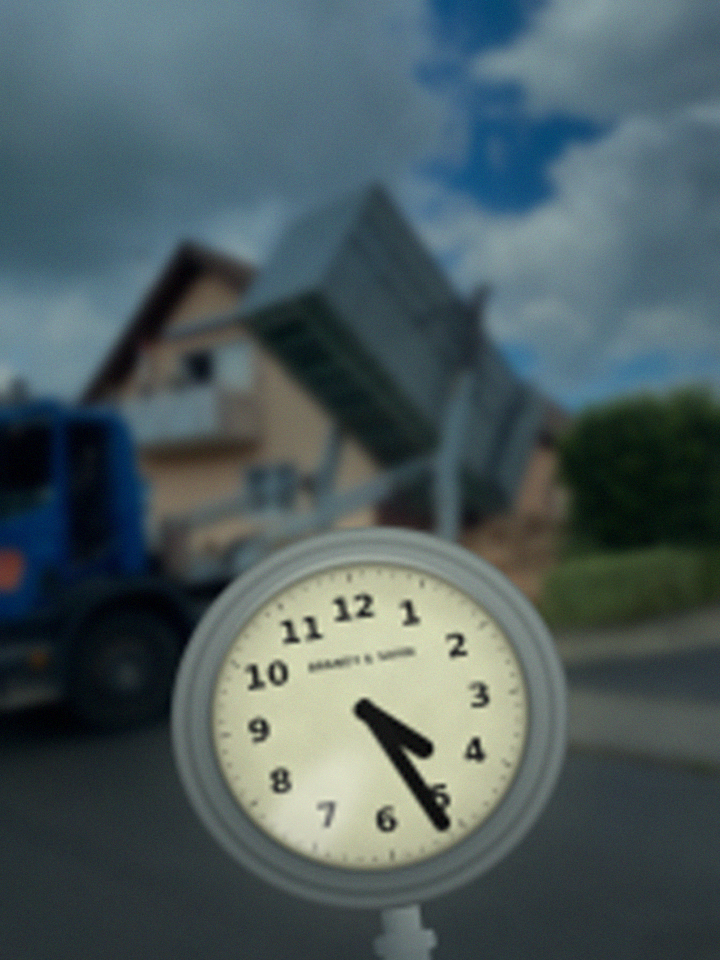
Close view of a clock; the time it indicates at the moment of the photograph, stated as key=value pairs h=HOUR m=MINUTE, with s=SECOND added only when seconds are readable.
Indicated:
h=4 m=26
